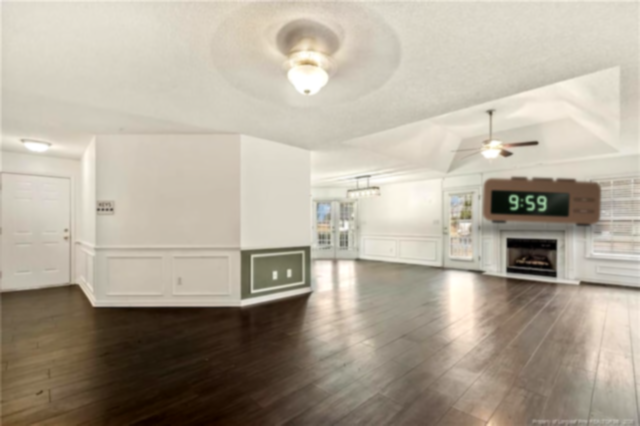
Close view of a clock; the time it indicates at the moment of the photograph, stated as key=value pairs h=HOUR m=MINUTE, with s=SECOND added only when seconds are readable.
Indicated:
h=9 m=59
